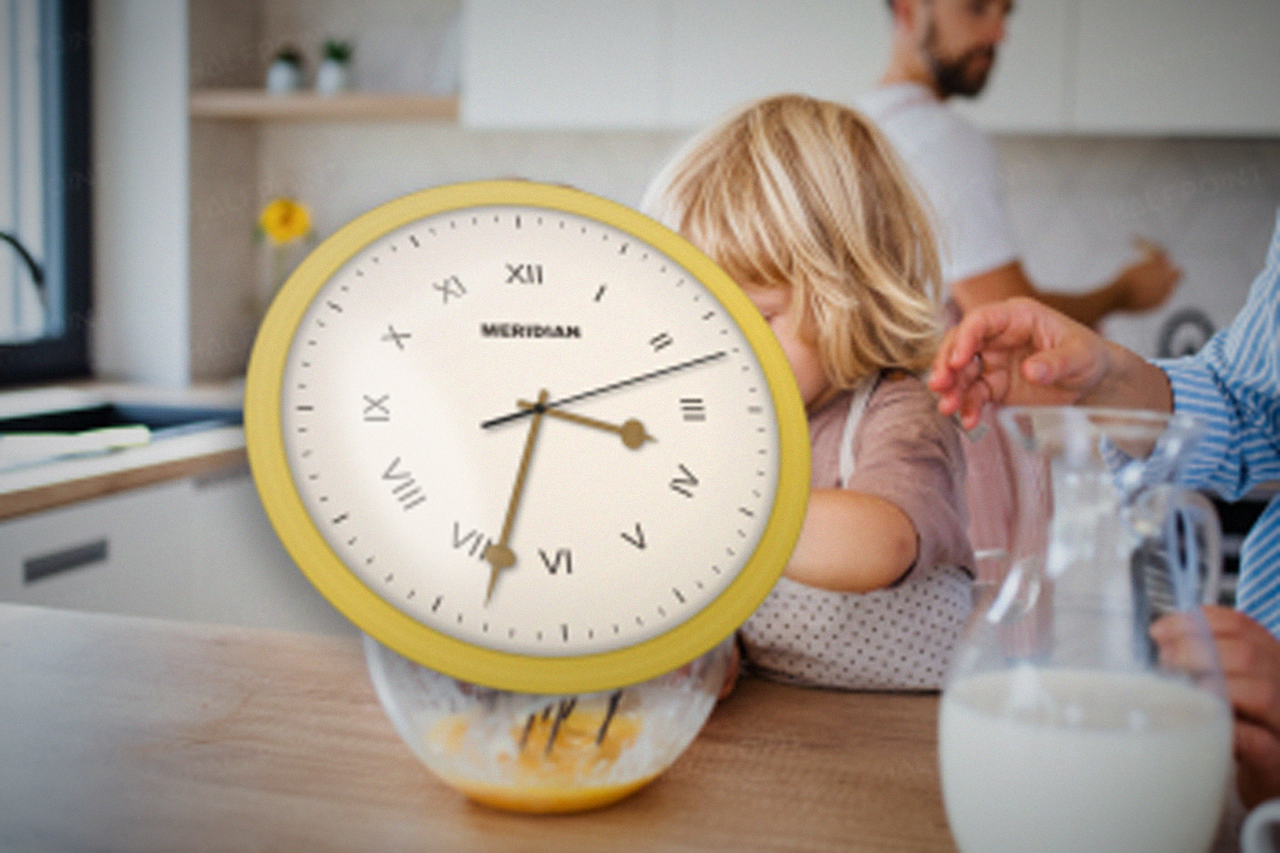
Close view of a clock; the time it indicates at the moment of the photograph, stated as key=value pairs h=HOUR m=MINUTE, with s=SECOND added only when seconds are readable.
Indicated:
h=3 m=33 s=12
